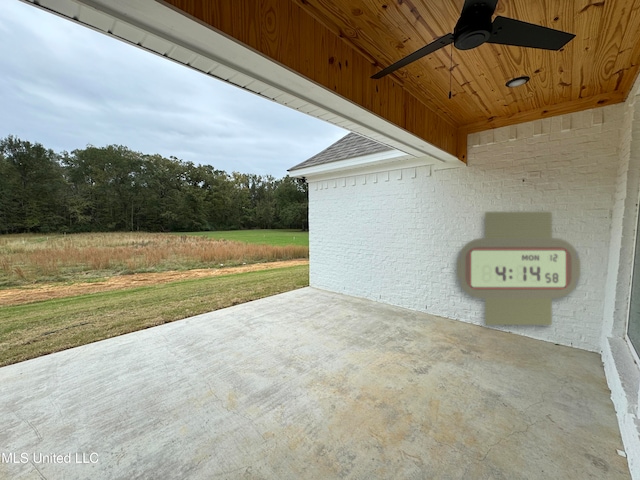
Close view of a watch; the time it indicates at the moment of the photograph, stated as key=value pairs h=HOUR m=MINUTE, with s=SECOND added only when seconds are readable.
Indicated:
h=4 m=14 s=58
